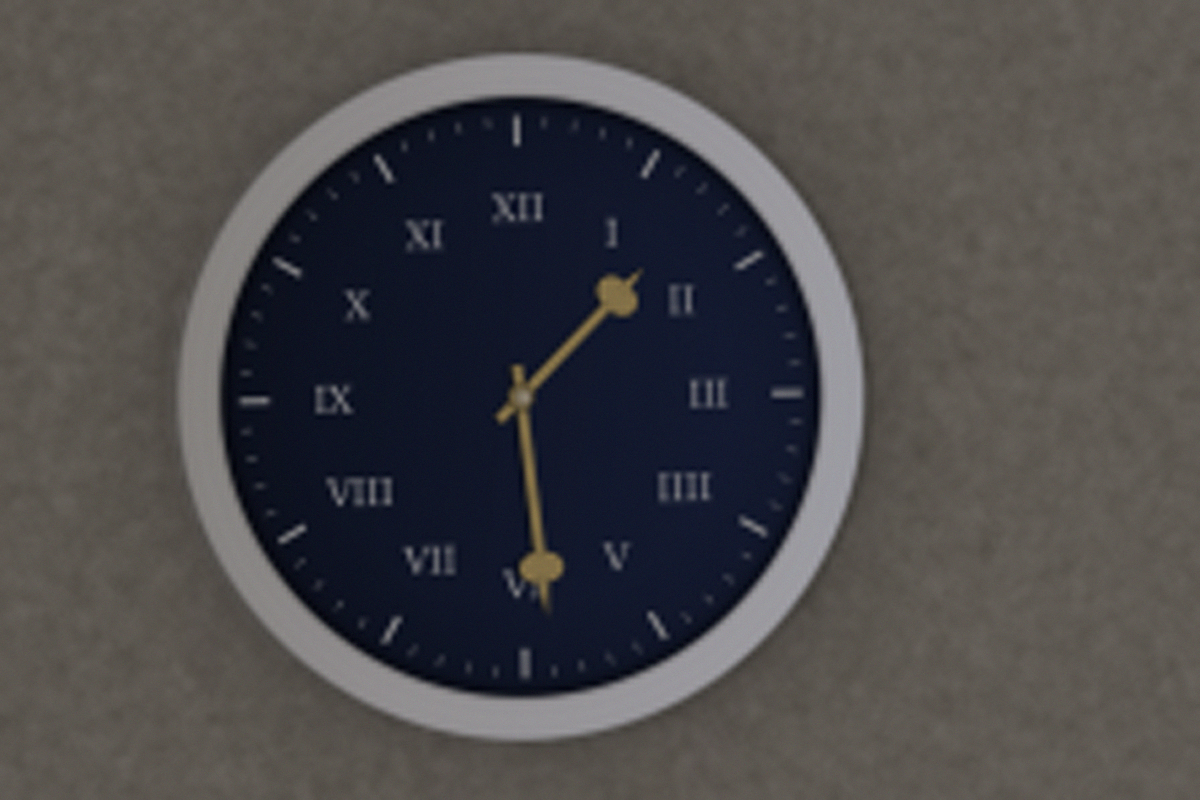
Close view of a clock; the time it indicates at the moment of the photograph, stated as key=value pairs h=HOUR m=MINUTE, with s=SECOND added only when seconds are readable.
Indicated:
h=1 m=29
